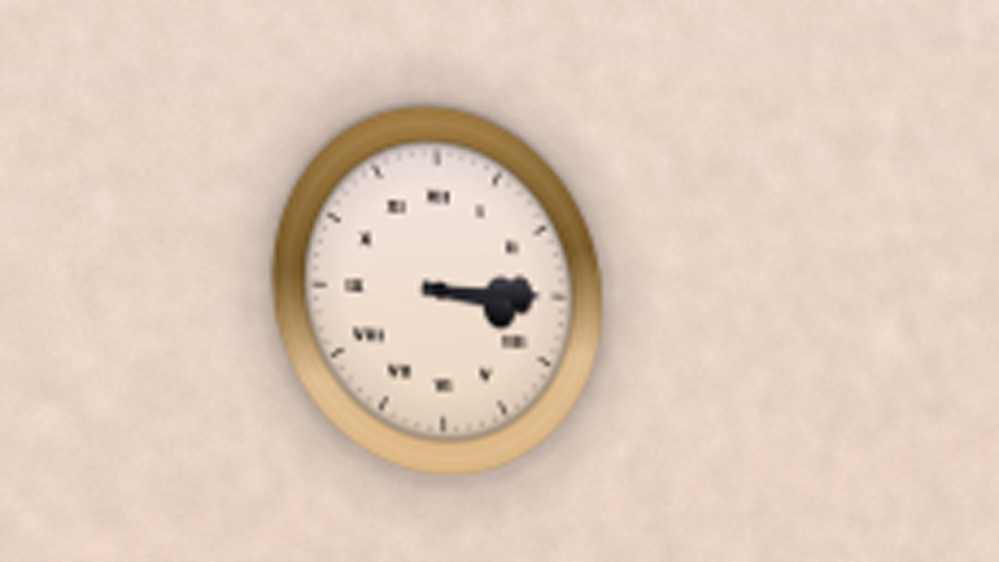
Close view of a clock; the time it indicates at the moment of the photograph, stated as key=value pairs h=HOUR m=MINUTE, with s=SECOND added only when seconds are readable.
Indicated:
h=3 m=15
